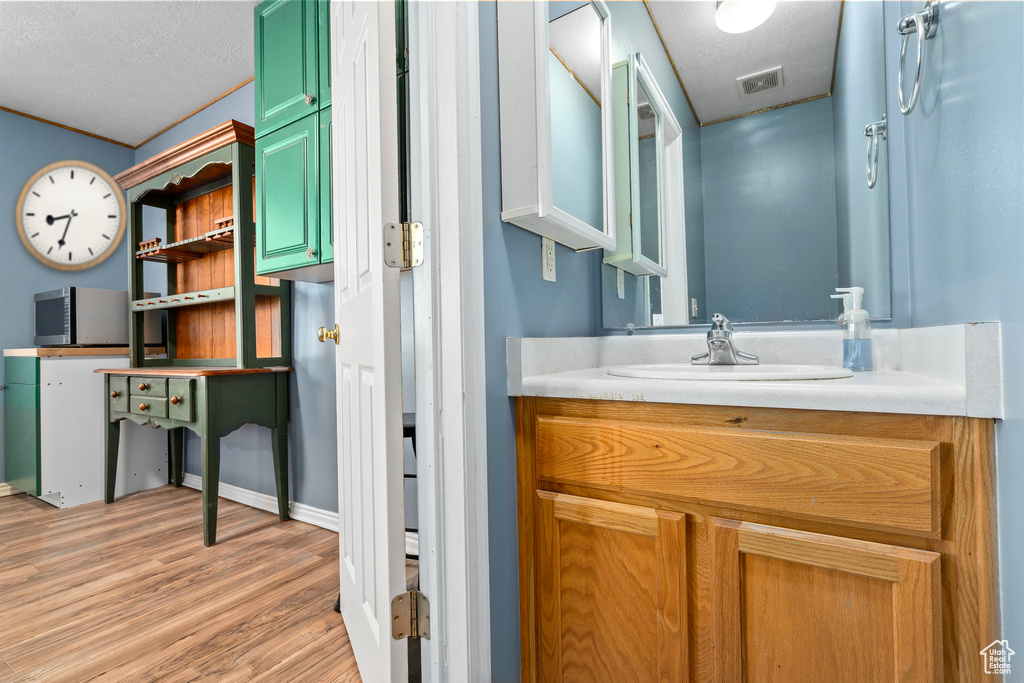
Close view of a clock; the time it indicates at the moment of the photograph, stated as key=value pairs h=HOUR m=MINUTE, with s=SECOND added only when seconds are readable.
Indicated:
h=8 m=33
